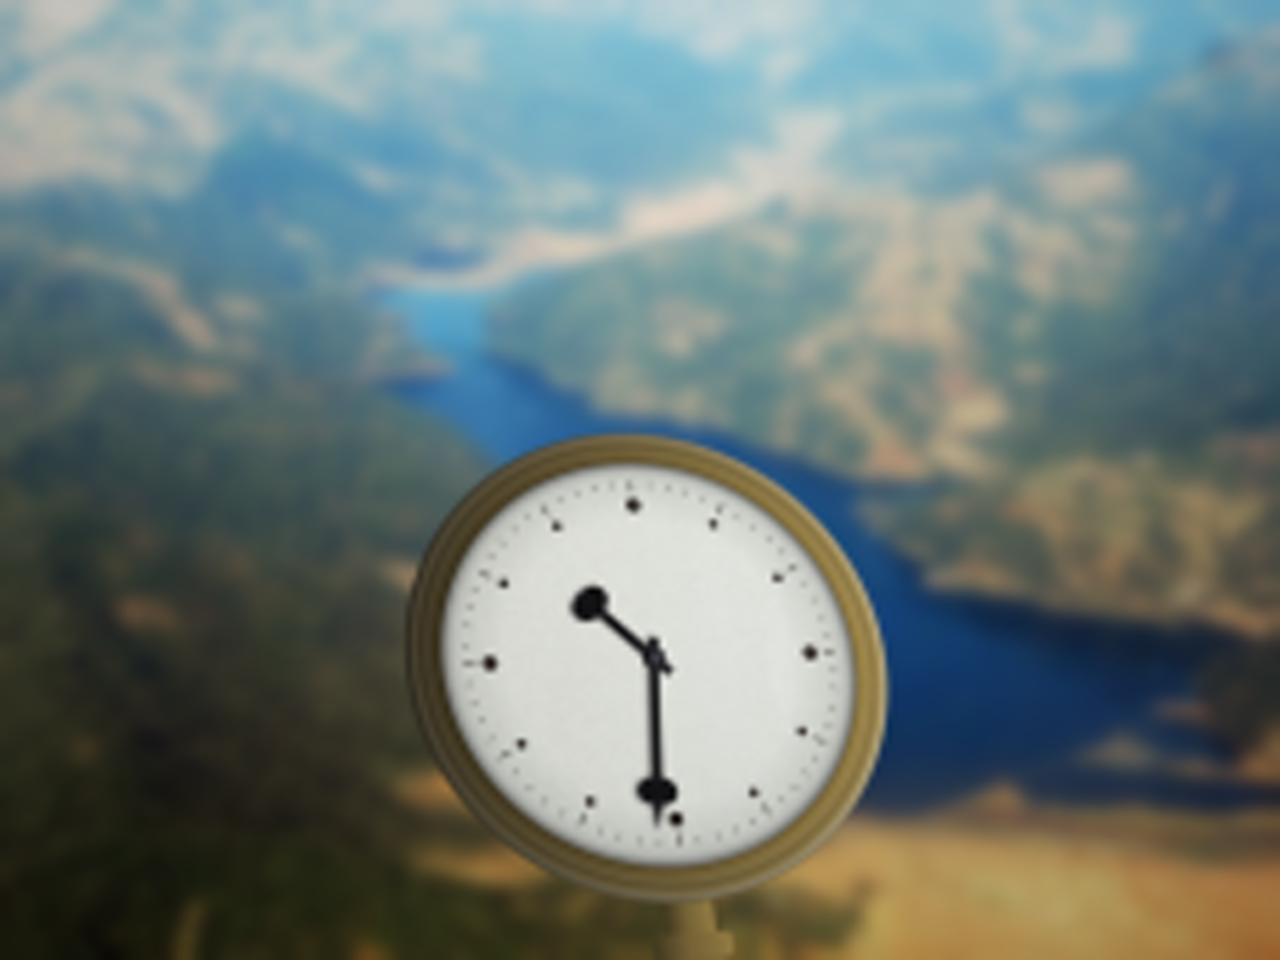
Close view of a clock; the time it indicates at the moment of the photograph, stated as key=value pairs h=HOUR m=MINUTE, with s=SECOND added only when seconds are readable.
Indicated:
h=10 m=31
